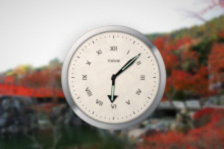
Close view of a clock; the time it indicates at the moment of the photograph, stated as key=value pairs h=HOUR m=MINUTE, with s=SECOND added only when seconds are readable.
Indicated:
h=6 m=8
